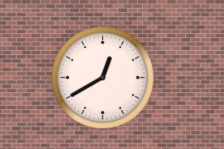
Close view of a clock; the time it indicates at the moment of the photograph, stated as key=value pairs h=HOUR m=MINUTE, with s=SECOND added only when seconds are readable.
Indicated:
h=12 m=40
